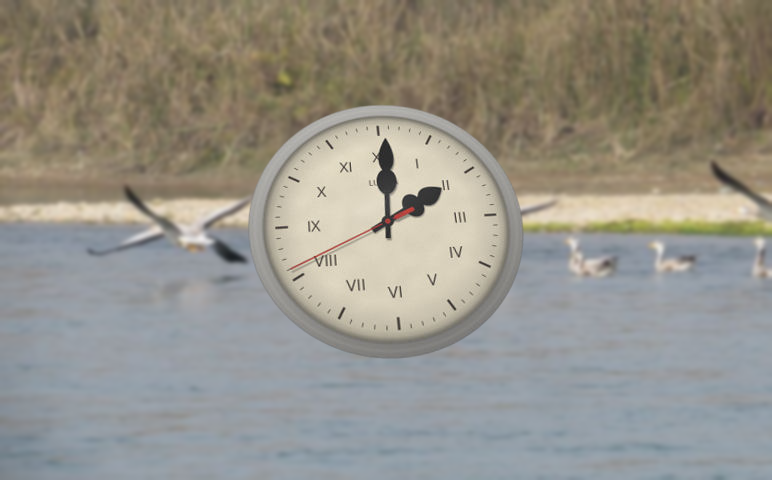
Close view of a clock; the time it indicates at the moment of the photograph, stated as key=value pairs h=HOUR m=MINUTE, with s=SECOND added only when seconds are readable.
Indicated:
h=2 m=0 s=41
